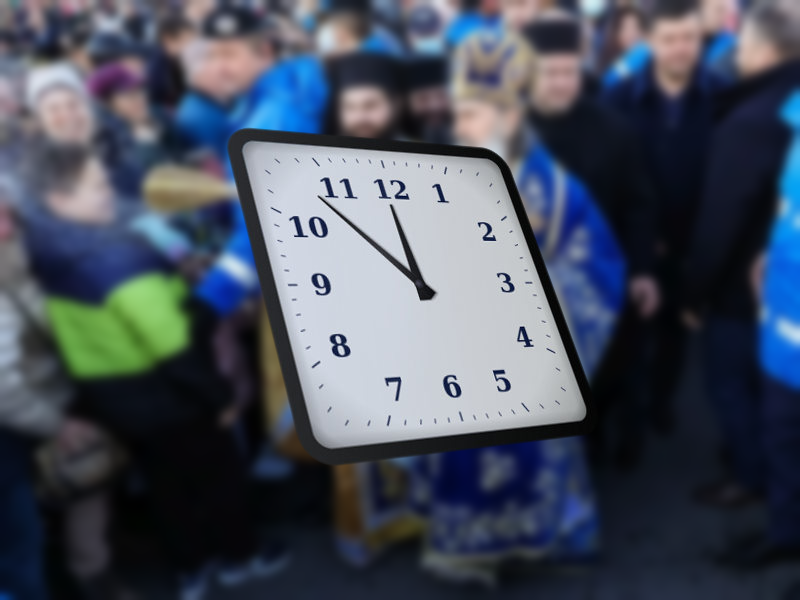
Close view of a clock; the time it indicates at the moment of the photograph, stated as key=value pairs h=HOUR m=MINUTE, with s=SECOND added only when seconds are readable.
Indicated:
h=11 m=53
